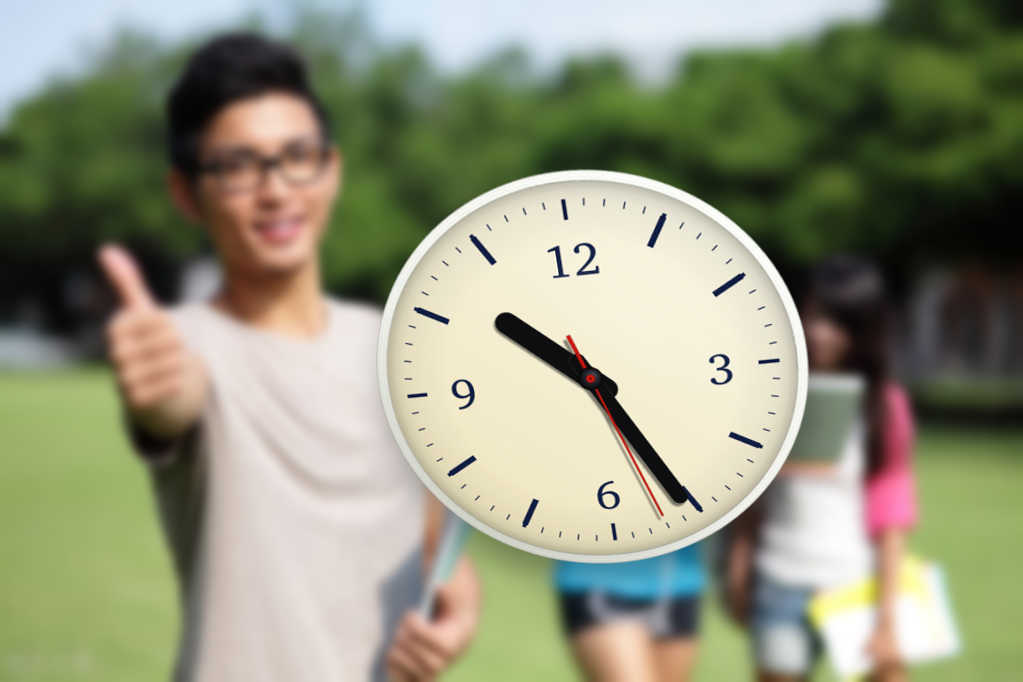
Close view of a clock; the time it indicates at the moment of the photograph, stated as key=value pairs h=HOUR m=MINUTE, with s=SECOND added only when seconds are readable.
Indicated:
h=10 m=25 s=27
